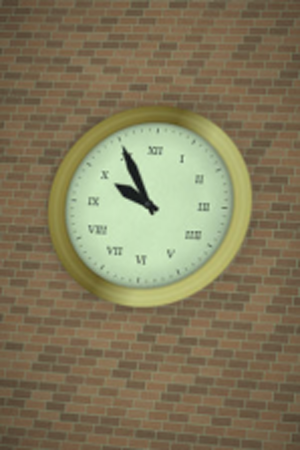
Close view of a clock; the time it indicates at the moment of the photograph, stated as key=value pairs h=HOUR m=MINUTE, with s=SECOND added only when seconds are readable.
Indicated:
h=9 m=55
